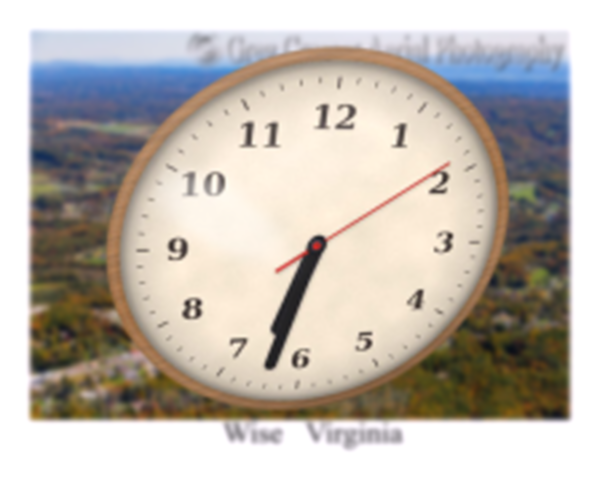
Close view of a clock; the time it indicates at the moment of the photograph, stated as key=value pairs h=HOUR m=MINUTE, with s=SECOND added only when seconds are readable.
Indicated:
h=6 m=32 s=9
